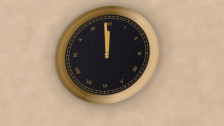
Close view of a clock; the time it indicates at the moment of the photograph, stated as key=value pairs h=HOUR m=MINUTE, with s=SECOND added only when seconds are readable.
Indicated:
h=11 m=59
